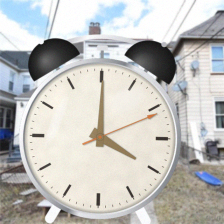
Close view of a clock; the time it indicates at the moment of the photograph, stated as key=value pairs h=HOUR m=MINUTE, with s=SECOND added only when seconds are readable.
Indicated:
h=4 m=0 s=11
